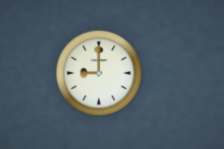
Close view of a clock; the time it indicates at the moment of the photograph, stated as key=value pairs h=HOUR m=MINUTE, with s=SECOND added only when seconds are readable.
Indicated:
h=9 m=0
